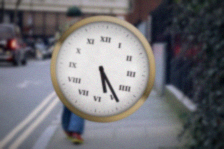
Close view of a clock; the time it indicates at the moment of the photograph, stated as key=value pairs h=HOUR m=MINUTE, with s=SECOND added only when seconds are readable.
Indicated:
h=5 m=24
